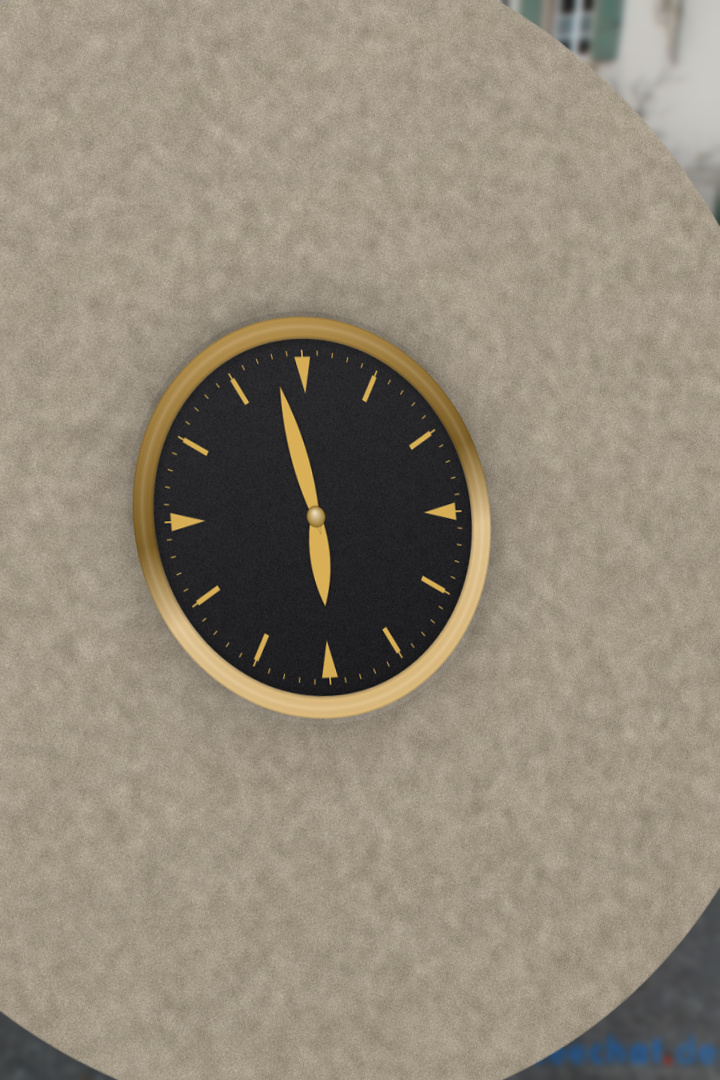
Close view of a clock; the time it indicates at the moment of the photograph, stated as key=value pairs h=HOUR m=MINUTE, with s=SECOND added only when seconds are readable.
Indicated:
h=5 m=58
